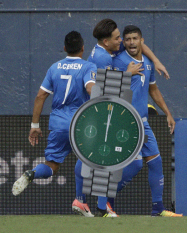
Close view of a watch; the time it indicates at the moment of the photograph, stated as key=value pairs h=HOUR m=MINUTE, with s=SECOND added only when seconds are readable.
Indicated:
h=12 m=1
